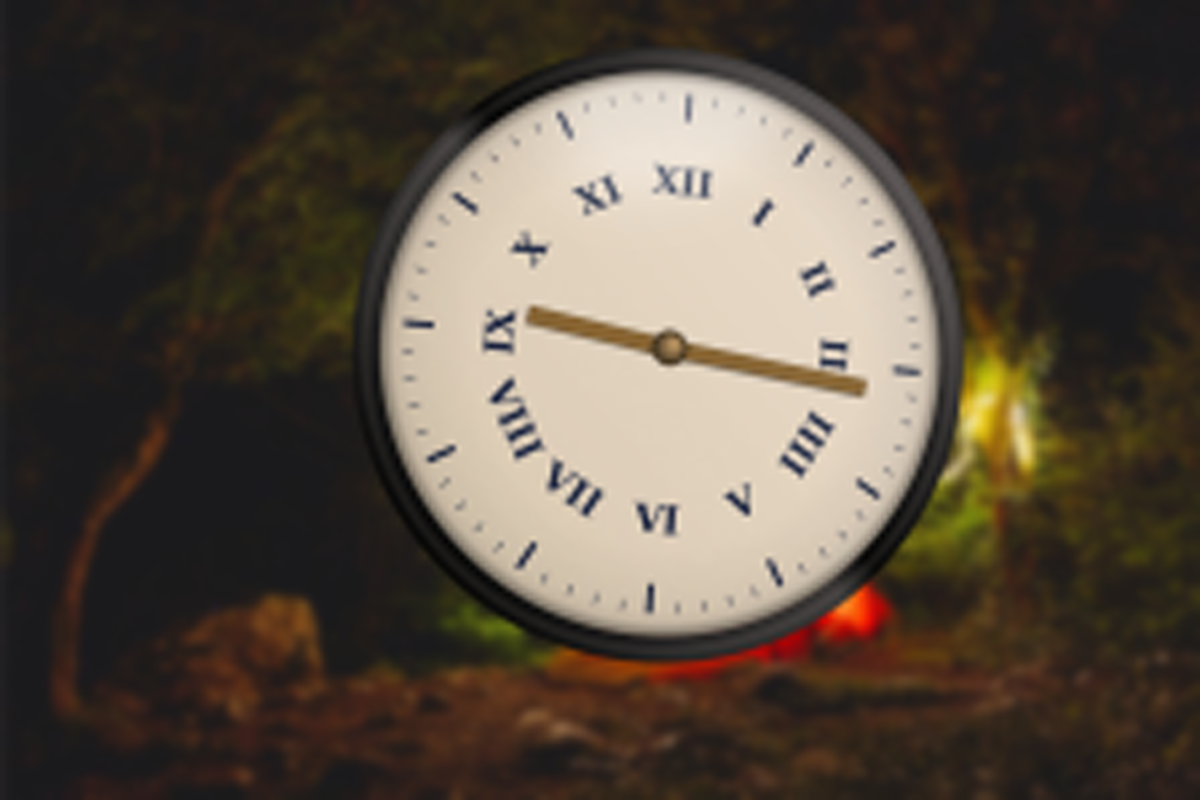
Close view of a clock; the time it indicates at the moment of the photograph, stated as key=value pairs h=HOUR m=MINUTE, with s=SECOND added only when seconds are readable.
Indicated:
h=9 m=16
